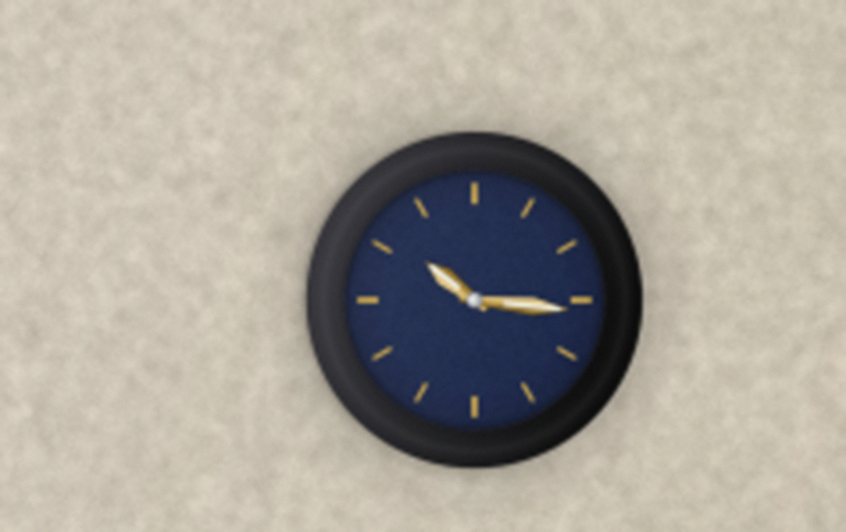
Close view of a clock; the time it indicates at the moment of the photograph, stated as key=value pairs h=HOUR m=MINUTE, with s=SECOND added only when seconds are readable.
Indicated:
h=10 m=16
